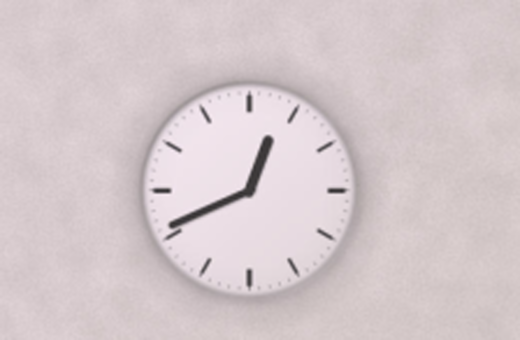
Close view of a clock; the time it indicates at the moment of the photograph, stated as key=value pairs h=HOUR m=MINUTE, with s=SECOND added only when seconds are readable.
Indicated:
h=12 m=41
